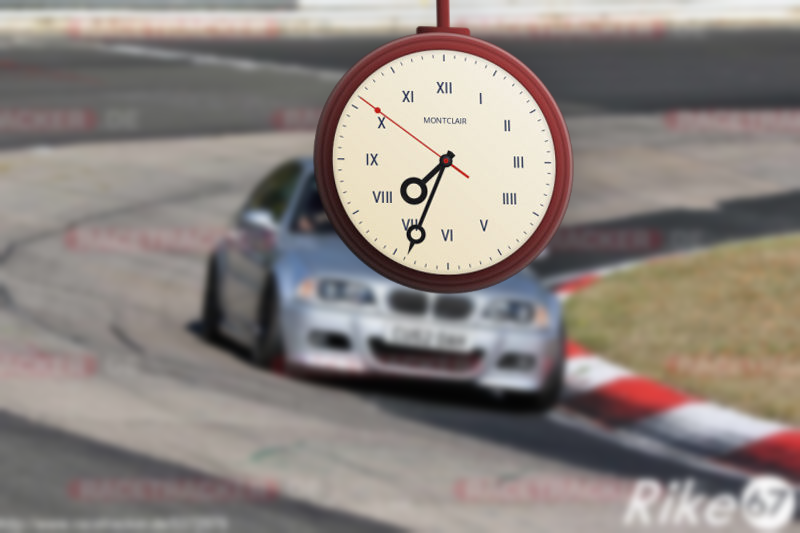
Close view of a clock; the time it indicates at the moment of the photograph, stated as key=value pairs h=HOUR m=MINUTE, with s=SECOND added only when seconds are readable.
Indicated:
h=7 m=33 s=51
